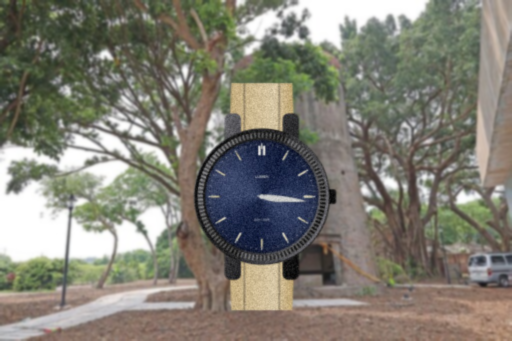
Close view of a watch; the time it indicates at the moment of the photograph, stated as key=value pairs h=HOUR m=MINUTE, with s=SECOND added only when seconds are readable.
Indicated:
h=3 m=16
